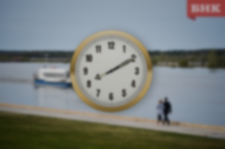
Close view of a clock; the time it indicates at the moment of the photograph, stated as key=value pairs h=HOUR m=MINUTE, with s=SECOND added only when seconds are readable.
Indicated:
h=8 m=10
